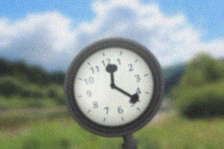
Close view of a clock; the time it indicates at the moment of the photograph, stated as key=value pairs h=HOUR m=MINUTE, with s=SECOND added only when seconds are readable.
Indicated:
h=12 m=23
